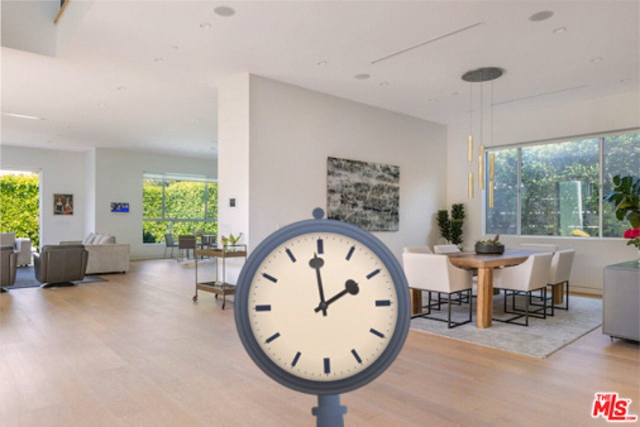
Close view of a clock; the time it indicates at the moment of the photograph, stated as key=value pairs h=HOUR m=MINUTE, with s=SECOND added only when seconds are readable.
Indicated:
h=1 m=59
